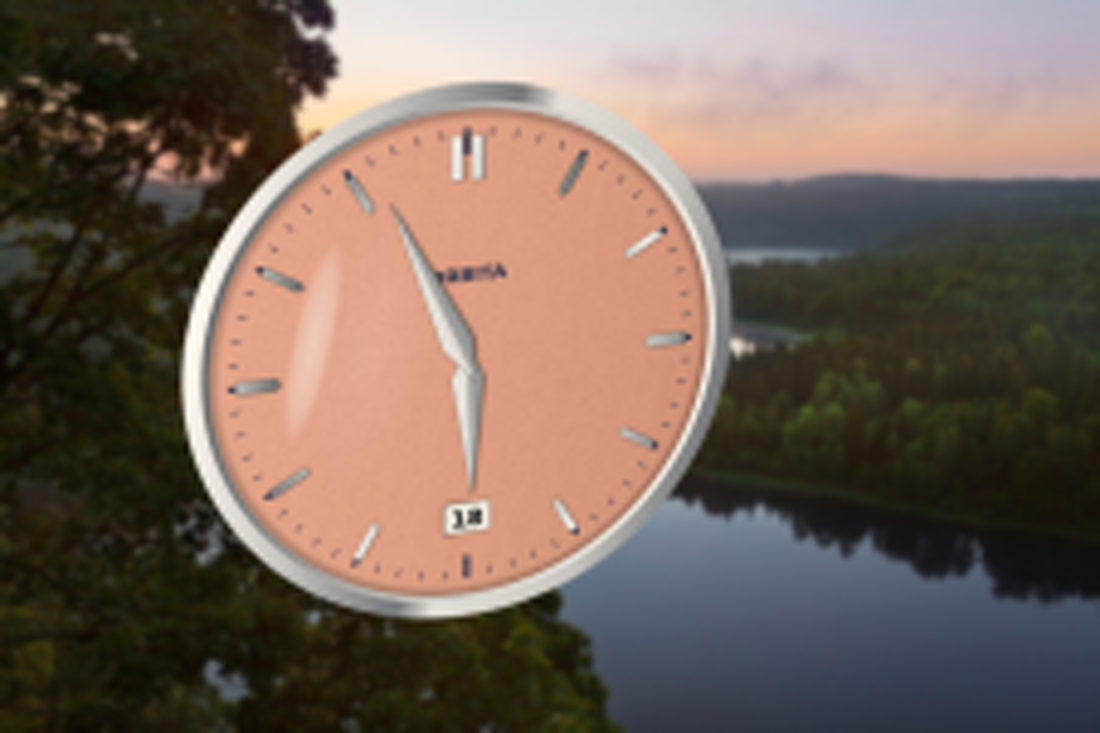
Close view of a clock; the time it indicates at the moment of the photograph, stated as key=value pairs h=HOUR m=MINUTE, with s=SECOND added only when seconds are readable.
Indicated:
h=5 m=56
